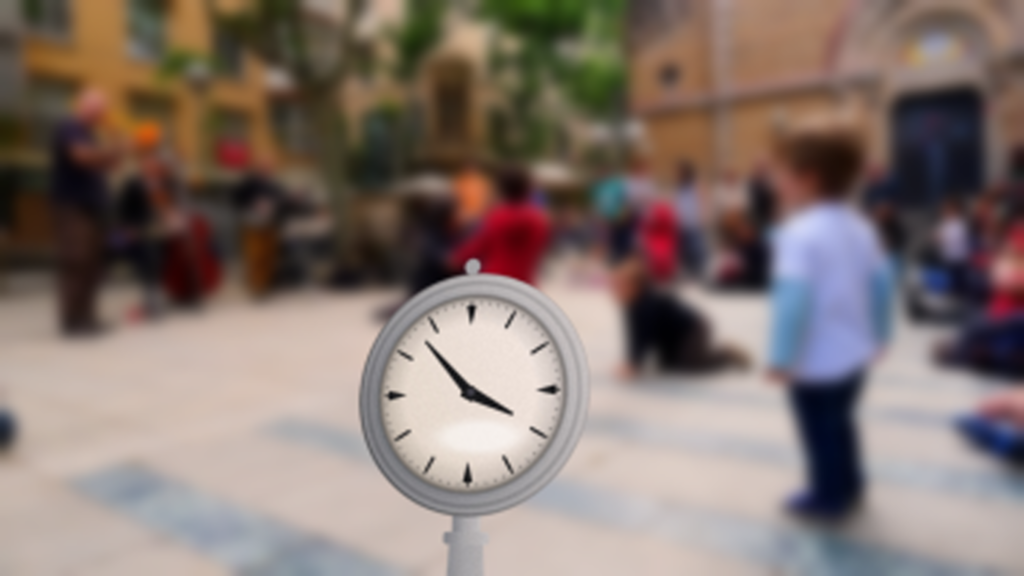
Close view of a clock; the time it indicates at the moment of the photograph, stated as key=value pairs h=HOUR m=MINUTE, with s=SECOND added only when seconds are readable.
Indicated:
h=3 m=53
